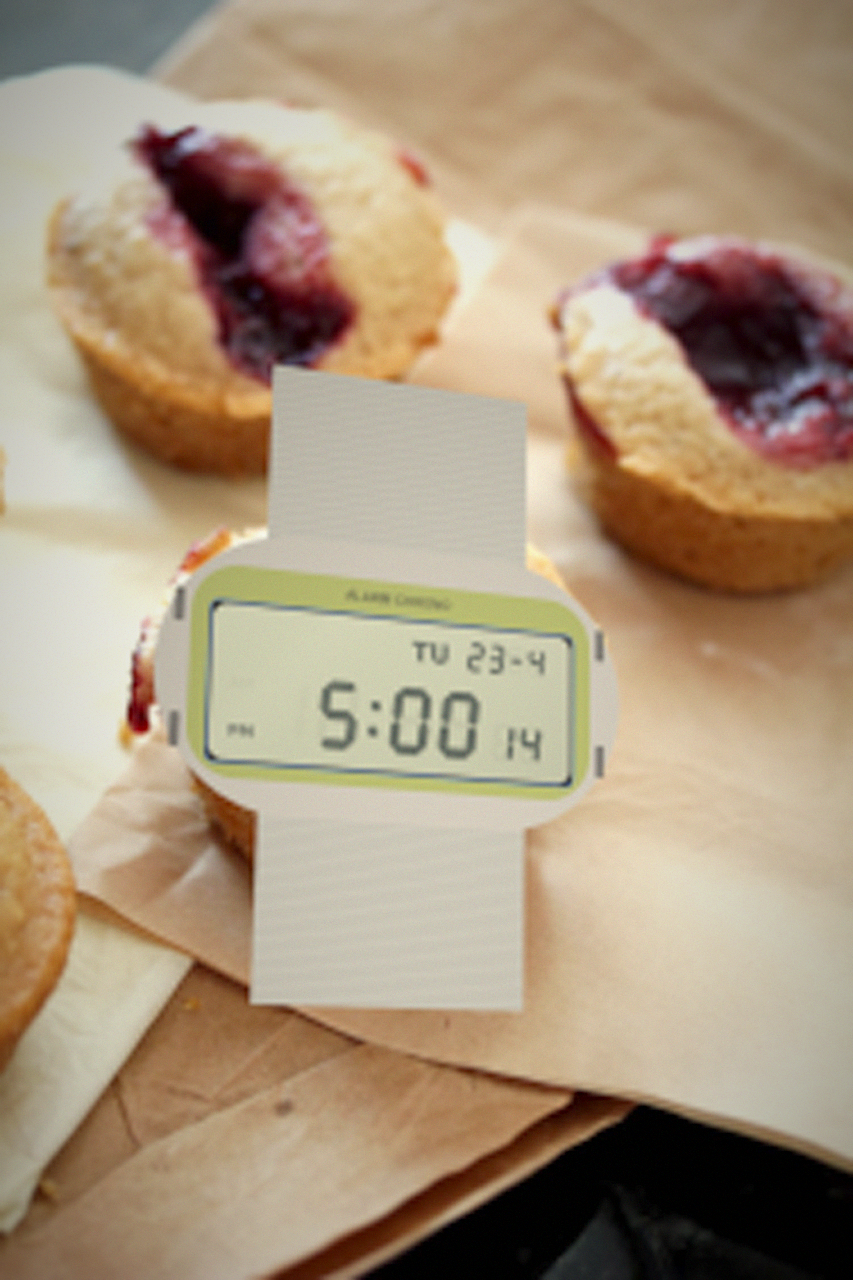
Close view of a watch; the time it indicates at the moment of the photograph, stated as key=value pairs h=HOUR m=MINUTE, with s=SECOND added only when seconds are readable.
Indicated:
h=5 m=0 s=14
